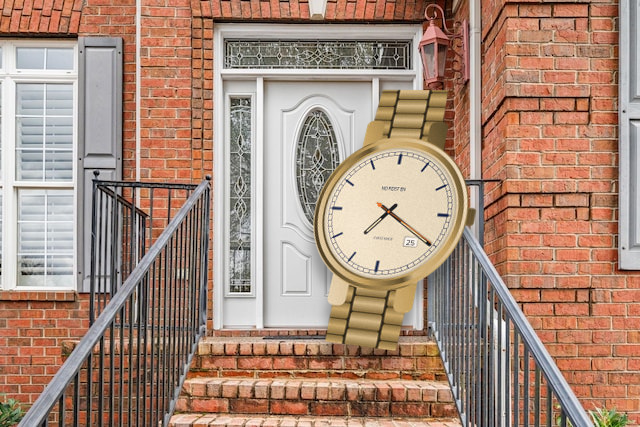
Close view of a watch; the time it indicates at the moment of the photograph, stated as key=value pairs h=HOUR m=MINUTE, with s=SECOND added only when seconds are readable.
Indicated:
h=7 m=20 s=20
